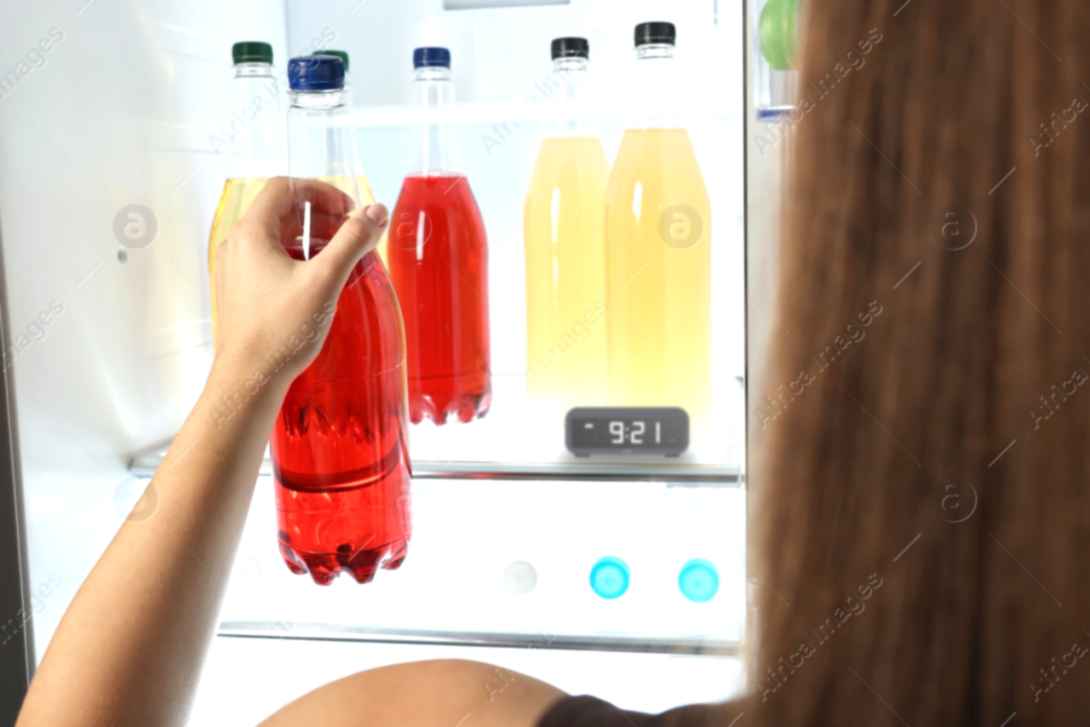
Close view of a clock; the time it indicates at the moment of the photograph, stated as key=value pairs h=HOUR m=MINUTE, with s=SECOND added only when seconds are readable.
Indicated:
h=9 m=21
